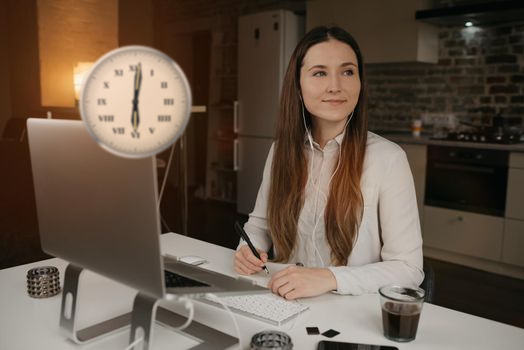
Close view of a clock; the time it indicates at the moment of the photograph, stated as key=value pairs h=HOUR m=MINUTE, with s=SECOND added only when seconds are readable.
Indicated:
h=6 m=1
